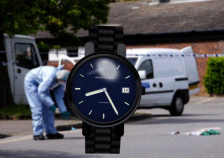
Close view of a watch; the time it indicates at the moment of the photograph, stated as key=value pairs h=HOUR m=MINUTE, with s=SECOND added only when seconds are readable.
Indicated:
h=8 m=25
